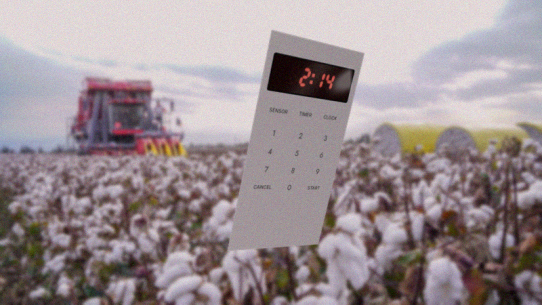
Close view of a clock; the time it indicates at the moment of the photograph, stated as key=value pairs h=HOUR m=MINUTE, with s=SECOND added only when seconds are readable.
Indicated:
h=2 m=14
